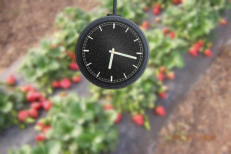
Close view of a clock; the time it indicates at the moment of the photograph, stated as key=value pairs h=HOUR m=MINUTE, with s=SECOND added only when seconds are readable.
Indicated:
h=6 m=17
